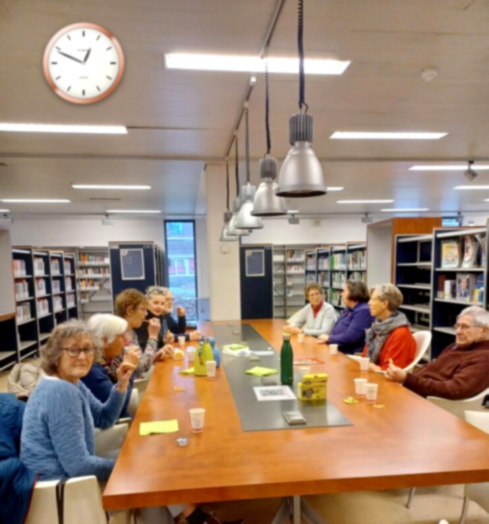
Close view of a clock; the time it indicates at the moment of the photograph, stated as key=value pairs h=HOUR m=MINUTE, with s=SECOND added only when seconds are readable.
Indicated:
h=12 m=49
